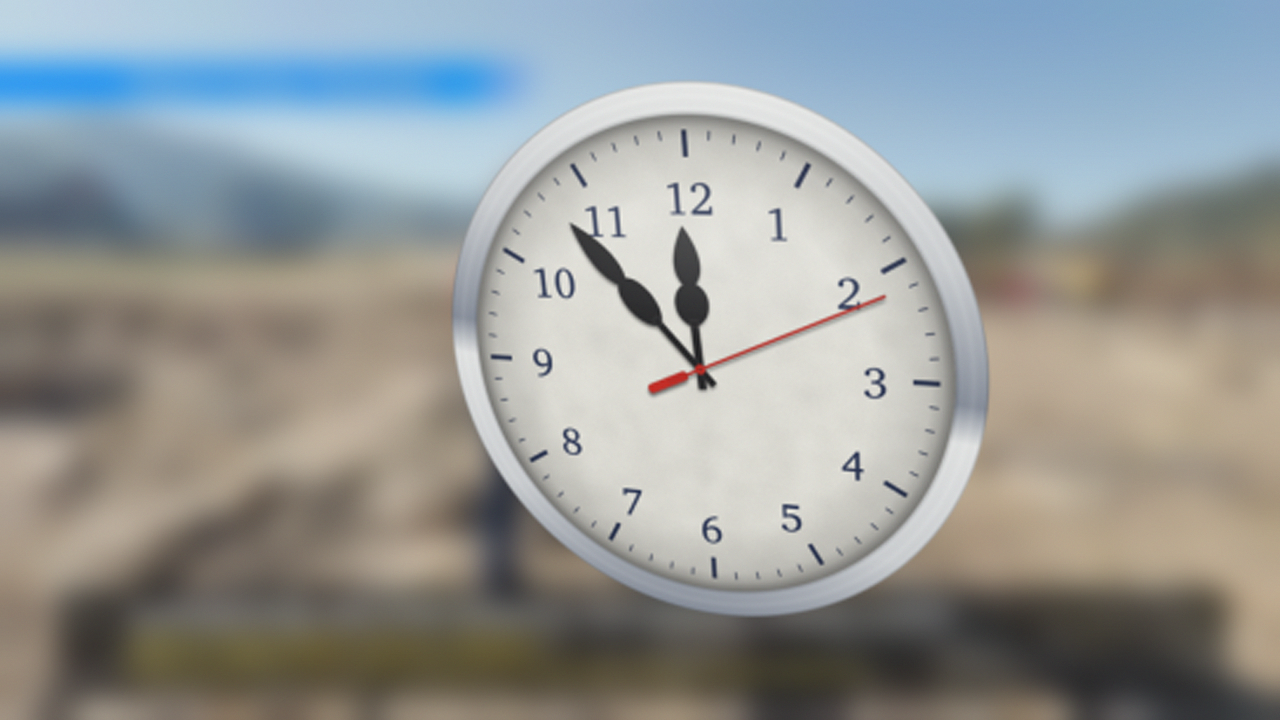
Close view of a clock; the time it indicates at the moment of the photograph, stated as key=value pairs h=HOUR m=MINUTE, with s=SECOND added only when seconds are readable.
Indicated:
h=11 m=53 s=11
